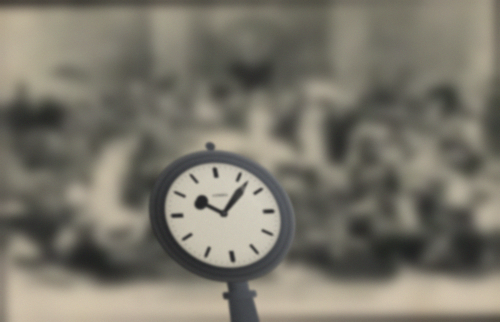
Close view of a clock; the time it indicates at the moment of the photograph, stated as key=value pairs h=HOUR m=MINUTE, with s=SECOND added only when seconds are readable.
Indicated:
h=10 m=7
